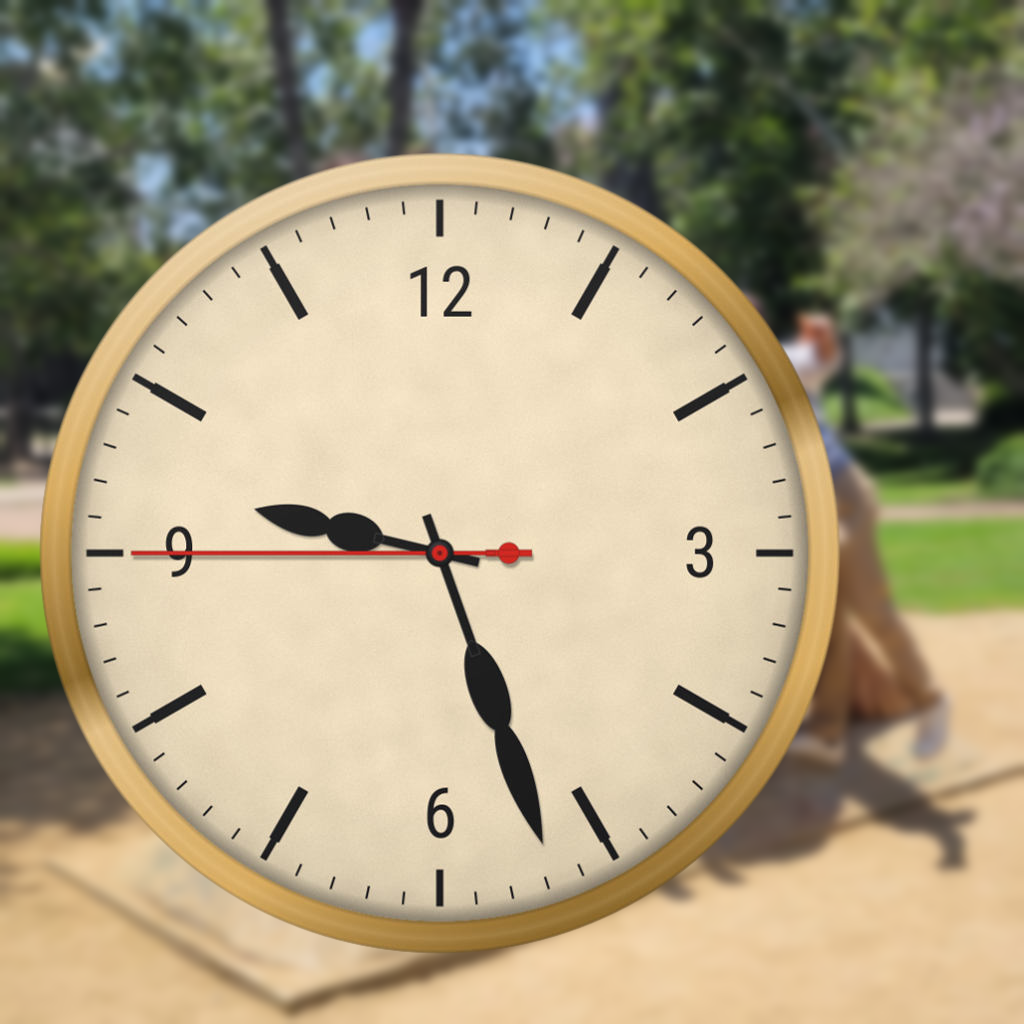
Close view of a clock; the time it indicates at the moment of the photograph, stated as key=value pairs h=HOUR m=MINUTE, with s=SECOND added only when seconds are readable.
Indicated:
h=9 m=26 s=45
